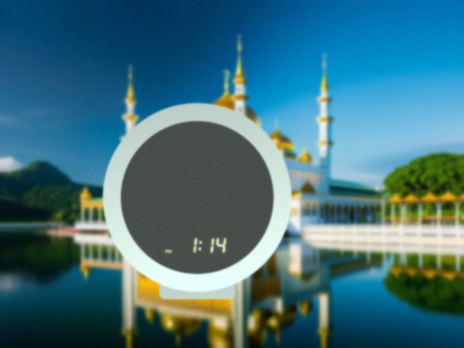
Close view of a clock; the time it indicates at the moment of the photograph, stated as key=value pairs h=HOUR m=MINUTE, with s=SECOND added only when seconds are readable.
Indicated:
h=1 m=14
